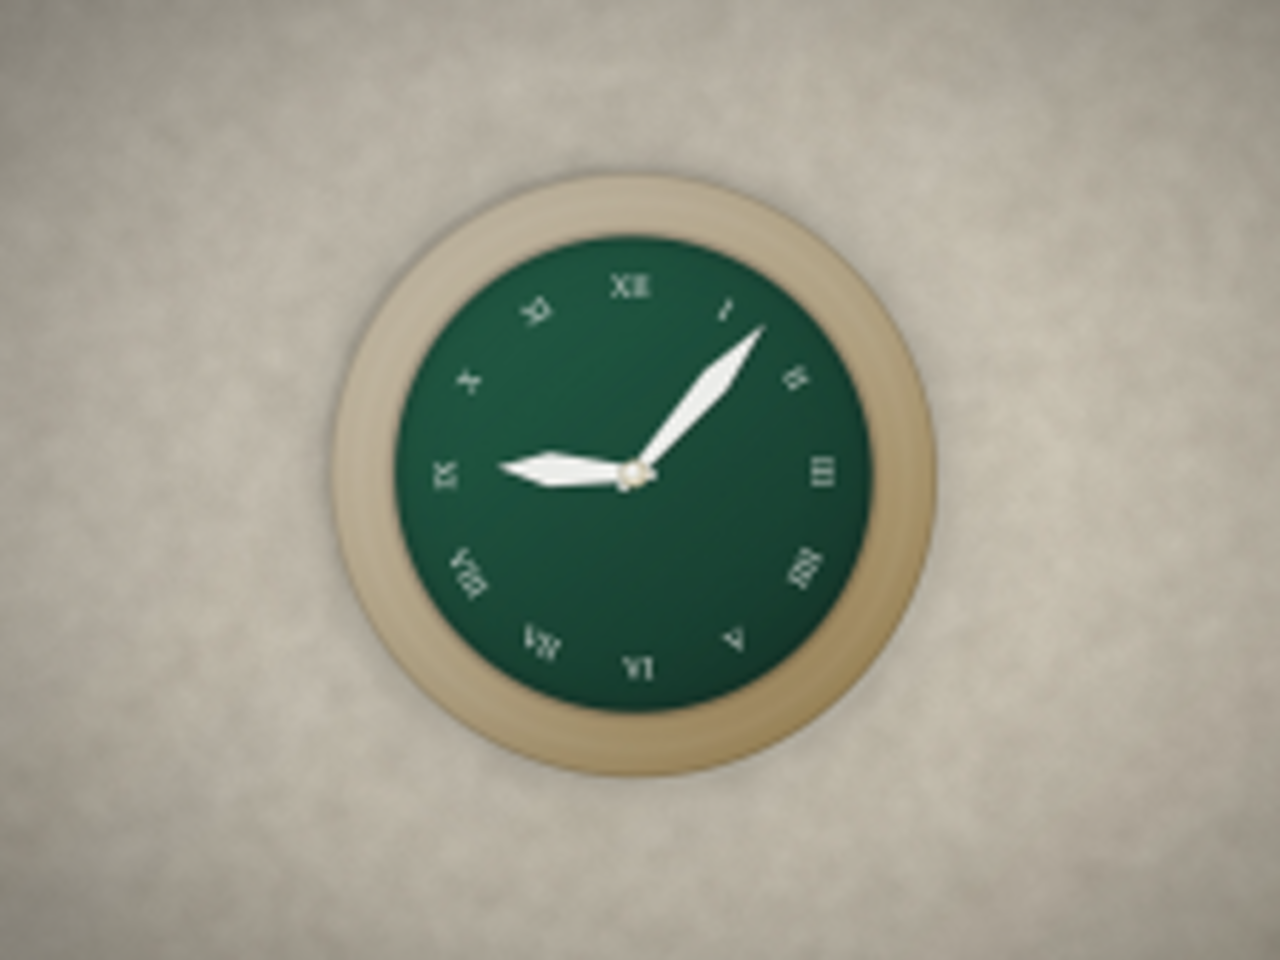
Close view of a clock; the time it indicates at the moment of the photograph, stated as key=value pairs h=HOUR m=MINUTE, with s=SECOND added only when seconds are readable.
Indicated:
h=9 m=7
